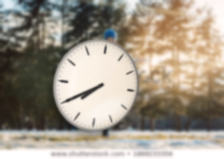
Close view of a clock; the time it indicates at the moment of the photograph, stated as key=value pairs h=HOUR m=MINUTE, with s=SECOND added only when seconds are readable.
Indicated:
h=7 m=40
